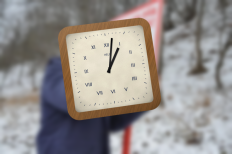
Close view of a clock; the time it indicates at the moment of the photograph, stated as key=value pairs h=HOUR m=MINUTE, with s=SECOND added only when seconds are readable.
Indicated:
h=1 m=2
